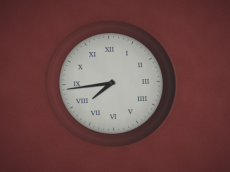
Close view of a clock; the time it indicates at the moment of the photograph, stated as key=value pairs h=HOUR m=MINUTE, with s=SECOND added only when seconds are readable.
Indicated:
h=7 m=44
